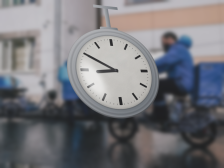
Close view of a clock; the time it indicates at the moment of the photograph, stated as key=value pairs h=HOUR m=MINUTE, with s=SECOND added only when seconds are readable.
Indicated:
h=8 m=50
